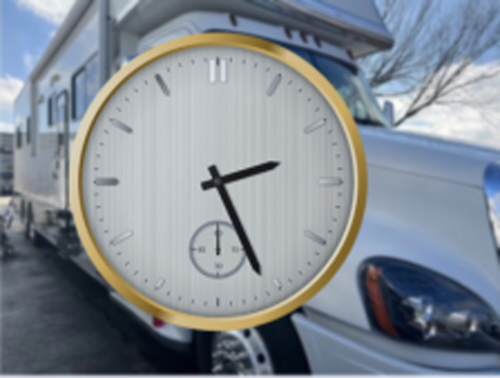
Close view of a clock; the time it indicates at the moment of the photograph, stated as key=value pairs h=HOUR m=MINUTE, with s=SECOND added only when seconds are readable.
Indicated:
h=2 m=26
